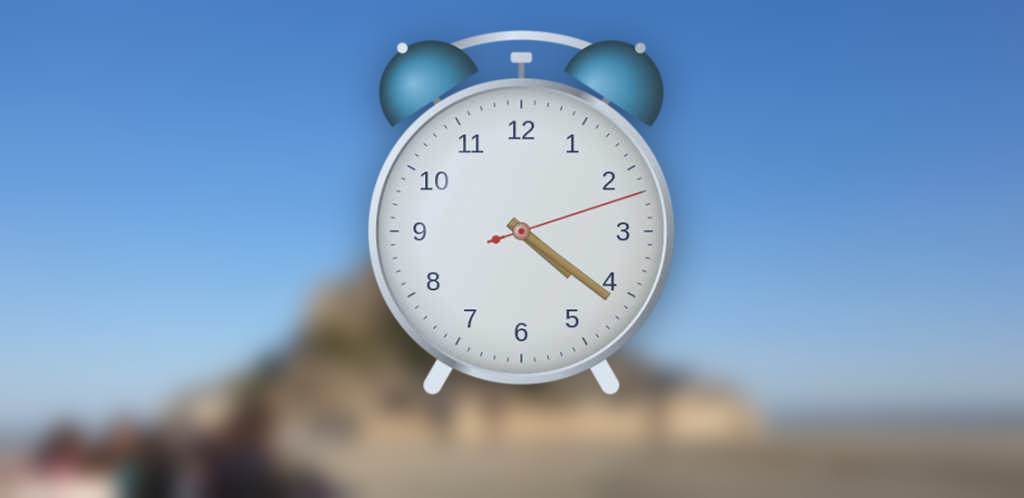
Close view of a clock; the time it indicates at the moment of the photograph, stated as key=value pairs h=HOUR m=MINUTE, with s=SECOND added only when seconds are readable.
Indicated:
h=4 m=21 s=12
